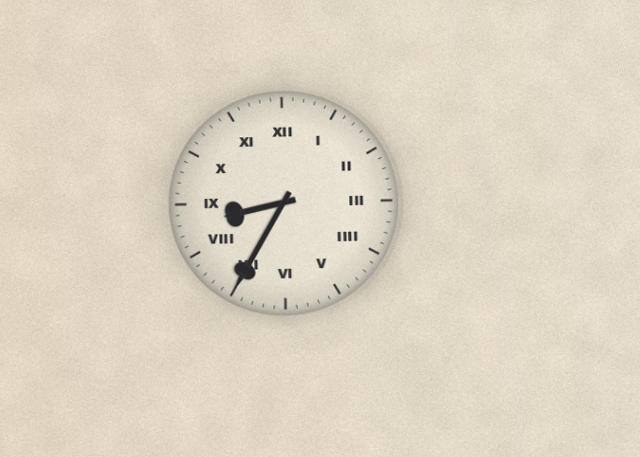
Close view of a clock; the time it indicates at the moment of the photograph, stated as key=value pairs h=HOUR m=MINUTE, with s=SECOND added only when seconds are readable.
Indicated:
h=8 m=35
